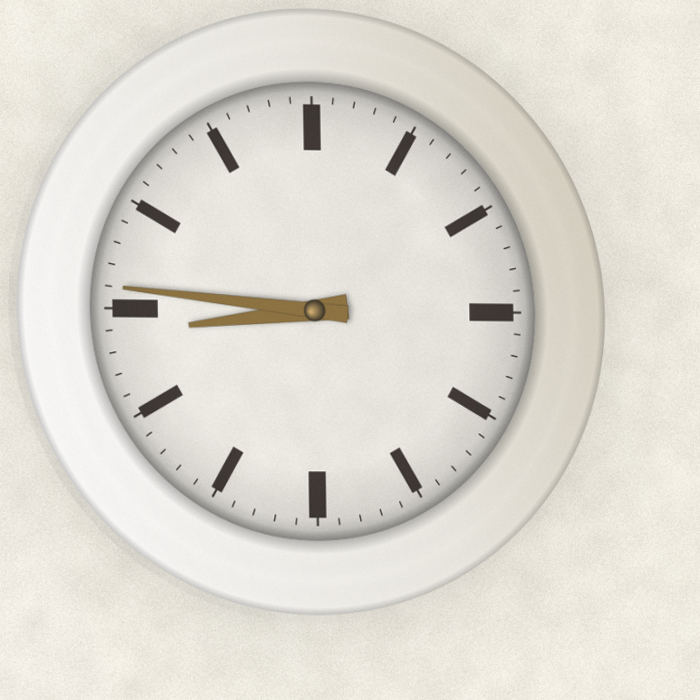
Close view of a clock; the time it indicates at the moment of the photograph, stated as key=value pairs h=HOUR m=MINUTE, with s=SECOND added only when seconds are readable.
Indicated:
h=8 m=46
